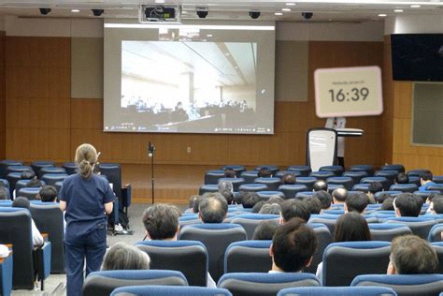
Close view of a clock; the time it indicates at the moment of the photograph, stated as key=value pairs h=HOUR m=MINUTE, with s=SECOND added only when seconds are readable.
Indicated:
h=16 m=39
